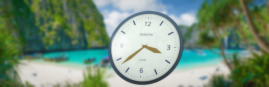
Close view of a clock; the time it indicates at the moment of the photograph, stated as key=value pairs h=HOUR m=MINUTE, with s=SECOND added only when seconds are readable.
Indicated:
h=3 m=38
